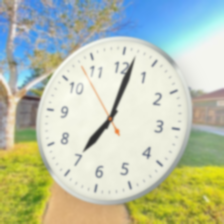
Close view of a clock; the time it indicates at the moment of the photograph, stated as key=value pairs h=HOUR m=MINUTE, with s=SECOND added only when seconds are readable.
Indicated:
h=7 m=1 s=53
